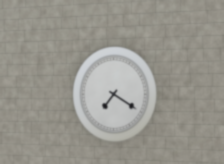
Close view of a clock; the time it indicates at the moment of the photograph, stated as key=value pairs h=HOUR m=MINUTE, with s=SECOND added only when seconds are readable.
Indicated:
h=7 m=20
